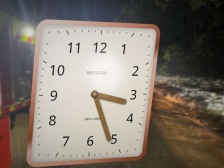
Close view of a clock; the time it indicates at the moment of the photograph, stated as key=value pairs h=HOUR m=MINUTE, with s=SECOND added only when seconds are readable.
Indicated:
h=3 m=26
